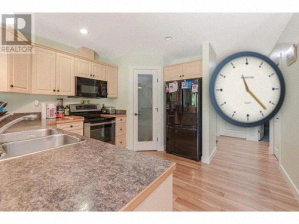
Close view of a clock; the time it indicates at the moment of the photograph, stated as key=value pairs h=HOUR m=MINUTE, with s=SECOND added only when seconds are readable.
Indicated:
h=11 m=23
